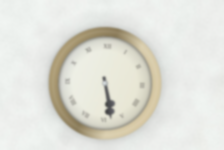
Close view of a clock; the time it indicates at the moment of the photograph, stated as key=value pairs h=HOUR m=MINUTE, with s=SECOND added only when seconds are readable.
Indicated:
h=5 m=28
